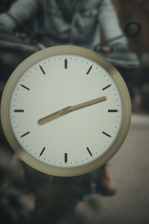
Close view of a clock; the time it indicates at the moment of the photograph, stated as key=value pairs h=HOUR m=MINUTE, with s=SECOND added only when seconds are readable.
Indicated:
h=8 m=12
